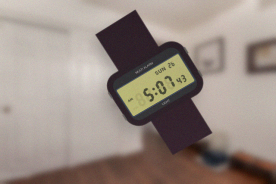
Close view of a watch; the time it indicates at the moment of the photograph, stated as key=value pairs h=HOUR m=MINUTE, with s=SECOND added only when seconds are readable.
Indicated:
h=5 m=7 s=43
